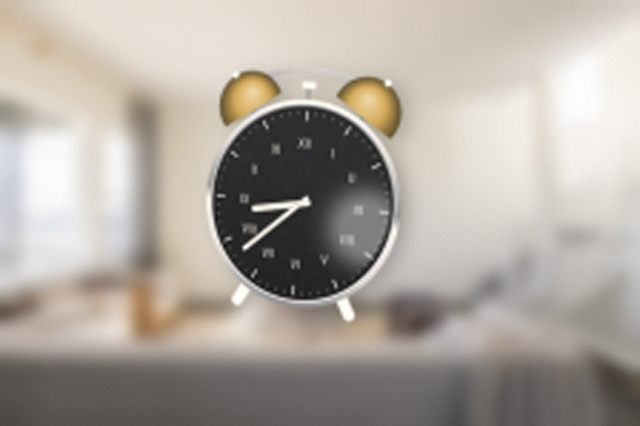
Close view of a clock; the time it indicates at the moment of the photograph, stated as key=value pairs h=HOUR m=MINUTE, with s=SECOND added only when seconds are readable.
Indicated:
h=8 m=38
